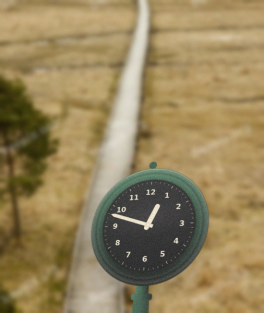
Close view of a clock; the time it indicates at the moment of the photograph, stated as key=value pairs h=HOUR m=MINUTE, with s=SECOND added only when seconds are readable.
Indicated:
h=12 m=48
